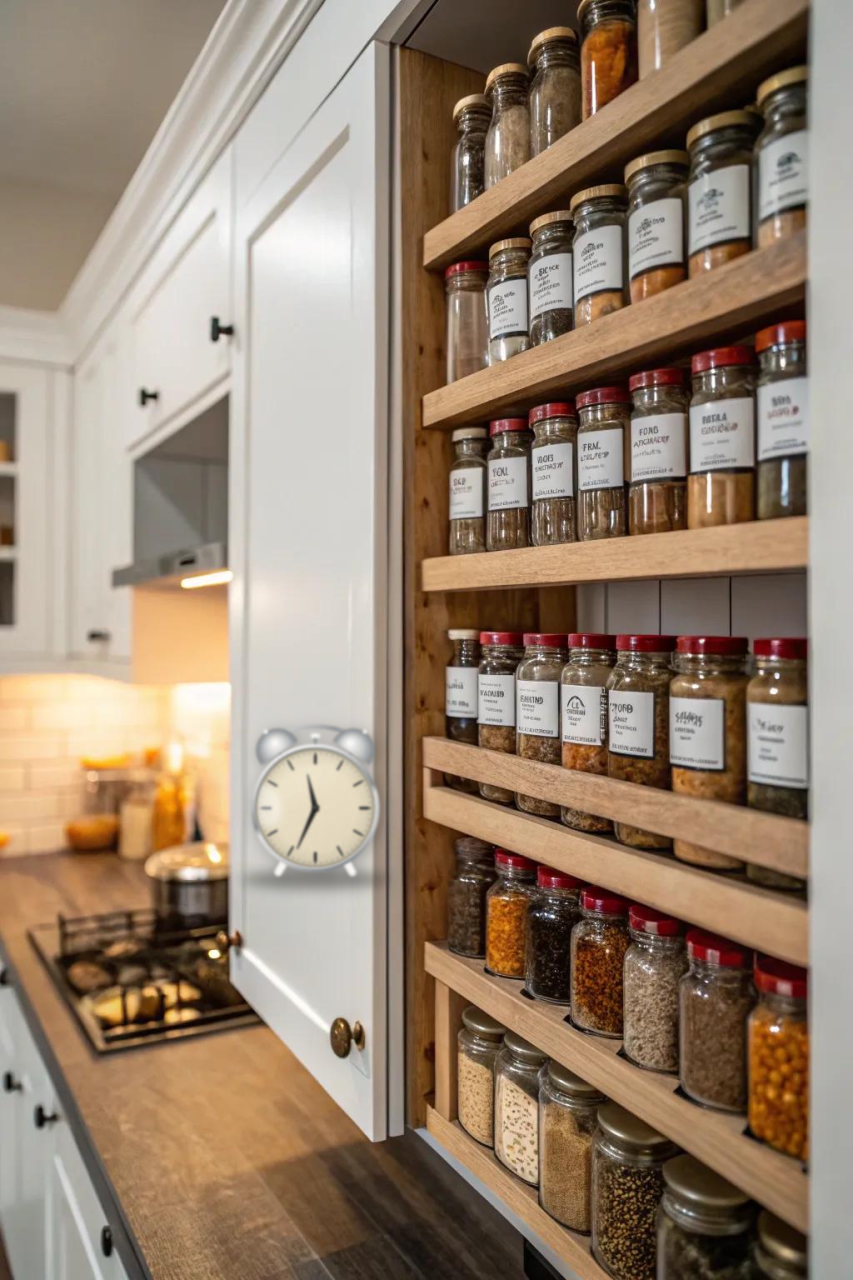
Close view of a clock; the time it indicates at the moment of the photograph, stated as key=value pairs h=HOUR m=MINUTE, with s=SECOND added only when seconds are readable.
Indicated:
h=11 m=34
